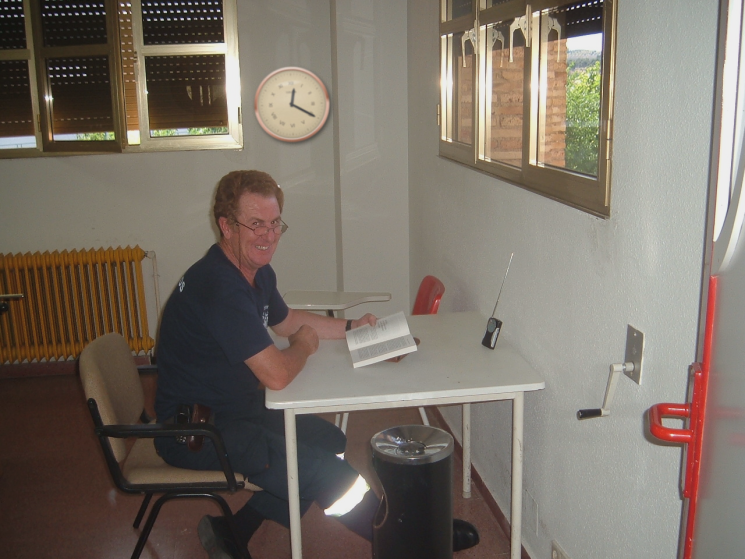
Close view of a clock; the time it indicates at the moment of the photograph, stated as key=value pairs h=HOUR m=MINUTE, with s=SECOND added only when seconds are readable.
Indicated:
h=12 m=20
